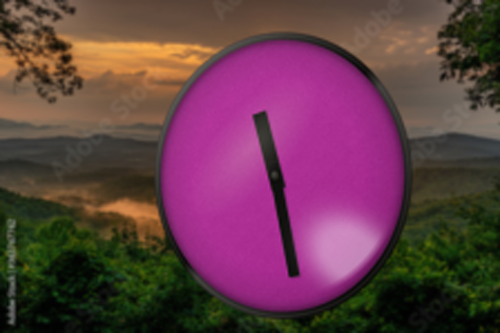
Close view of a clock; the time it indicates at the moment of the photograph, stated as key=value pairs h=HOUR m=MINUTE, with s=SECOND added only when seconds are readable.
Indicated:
h=11 m=28
